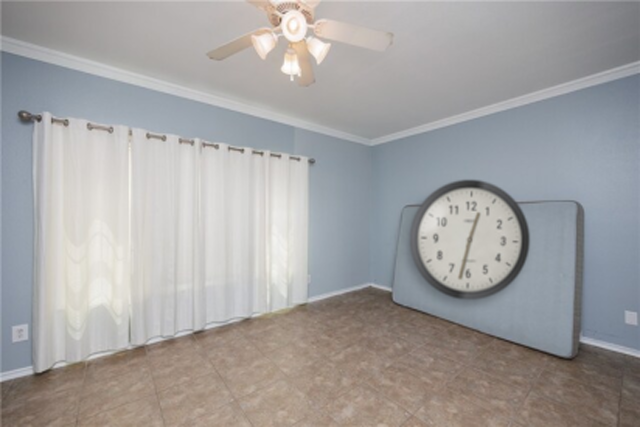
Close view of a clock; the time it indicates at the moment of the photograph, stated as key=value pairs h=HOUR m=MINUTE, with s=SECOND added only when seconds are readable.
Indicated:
h=12 m=32
